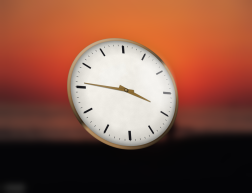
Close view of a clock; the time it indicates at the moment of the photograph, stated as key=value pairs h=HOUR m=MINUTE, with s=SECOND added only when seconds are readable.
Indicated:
h=3 m=46
